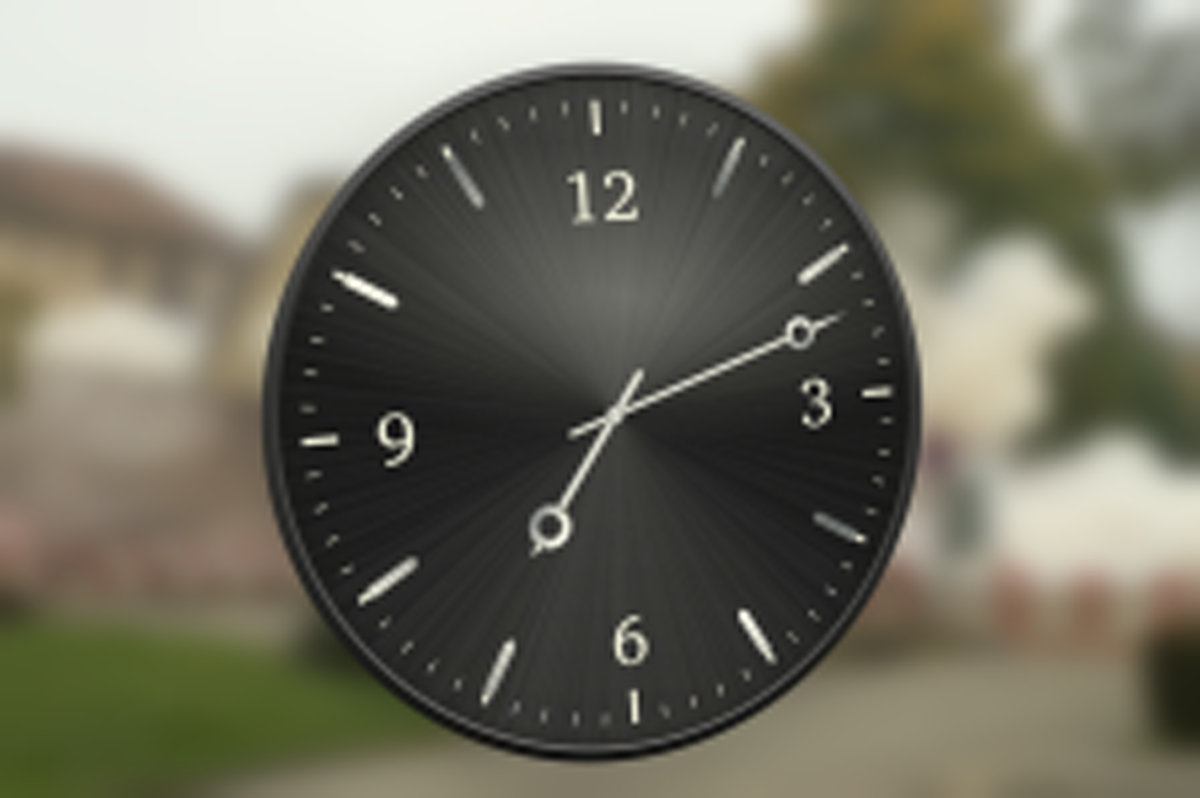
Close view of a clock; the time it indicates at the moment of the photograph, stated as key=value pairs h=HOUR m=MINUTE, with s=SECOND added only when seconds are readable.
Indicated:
h=7 m=12
